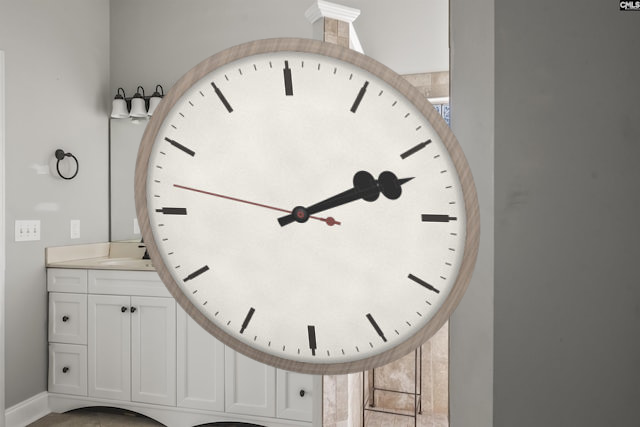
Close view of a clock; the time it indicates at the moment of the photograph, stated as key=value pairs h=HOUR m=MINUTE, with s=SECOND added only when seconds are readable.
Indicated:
h=2 m=11 s=47
